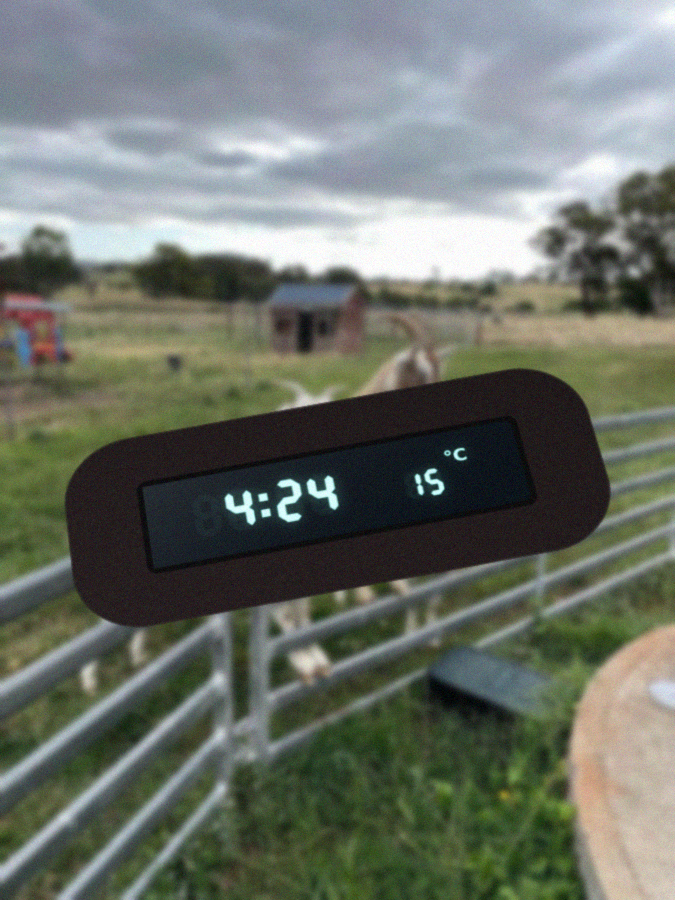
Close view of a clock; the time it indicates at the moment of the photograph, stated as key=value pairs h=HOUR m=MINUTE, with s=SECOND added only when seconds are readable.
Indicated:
h=4 m=24
